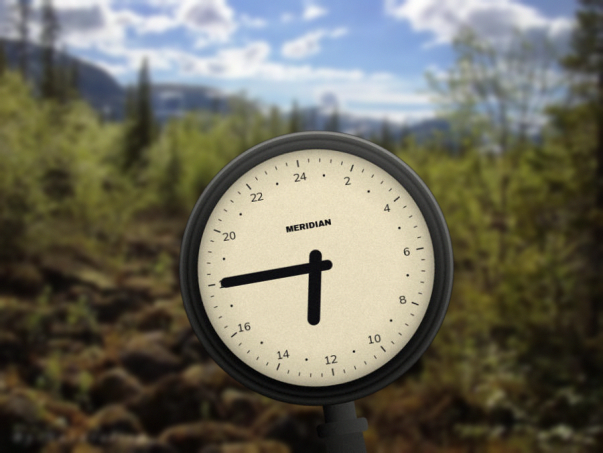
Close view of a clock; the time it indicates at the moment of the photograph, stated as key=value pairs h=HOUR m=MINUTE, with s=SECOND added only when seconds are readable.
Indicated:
h=12 m=45
